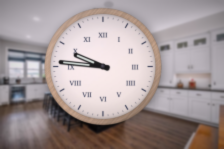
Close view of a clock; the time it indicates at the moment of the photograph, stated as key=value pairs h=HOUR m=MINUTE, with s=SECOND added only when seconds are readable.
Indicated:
h=9 m=46
